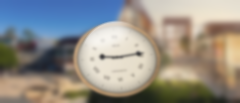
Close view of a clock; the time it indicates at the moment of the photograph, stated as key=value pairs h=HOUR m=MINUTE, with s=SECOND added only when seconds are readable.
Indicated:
h=9 m=14
